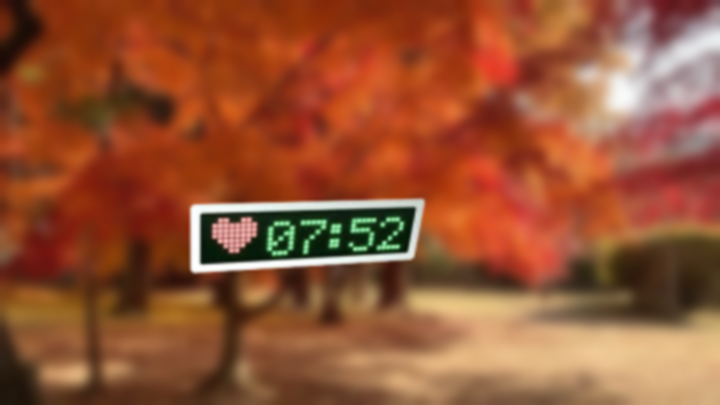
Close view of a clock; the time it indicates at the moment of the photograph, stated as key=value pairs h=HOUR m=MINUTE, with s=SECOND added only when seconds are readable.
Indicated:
h=7 m=52
